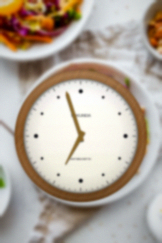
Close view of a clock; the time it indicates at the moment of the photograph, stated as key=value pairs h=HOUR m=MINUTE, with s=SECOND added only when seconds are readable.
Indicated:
h=6 m=57
